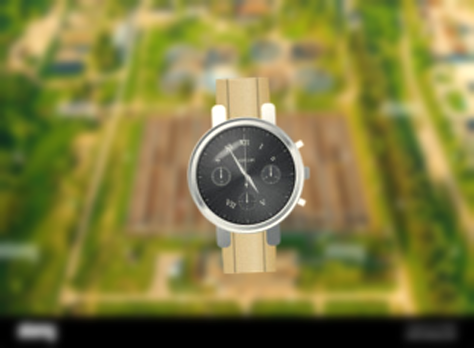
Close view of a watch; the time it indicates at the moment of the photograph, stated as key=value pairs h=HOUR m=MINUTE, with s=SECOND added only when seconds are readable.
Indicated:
h=4 m=55
